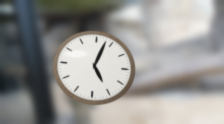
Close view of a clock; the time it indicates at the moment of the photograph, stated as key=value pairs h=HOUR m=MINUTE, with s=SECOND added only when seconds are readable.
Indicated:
h=5 m=3
